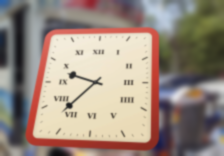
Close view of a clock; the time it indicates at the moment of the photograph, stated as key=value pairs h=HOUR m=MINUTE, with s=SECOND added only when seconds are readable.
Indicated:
h=9 m=37
